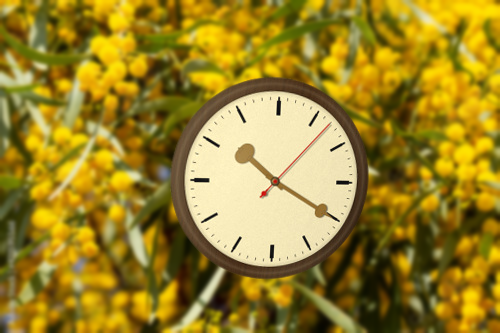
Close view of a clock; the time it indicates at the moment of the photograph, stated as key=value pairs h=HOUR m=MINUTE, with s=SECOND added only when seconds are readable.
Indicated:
h=10 m=20 s=7
